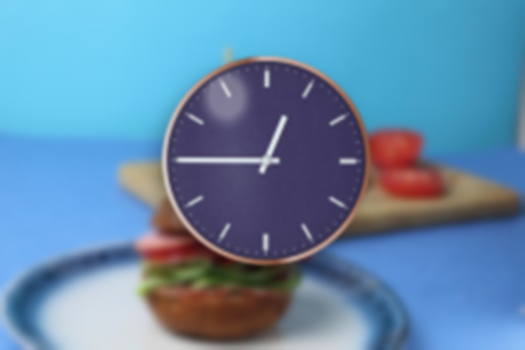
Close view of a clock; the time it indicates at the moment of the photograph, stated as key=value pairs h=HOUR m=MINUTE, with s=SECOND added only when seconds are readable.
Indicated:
h=12 m=45
